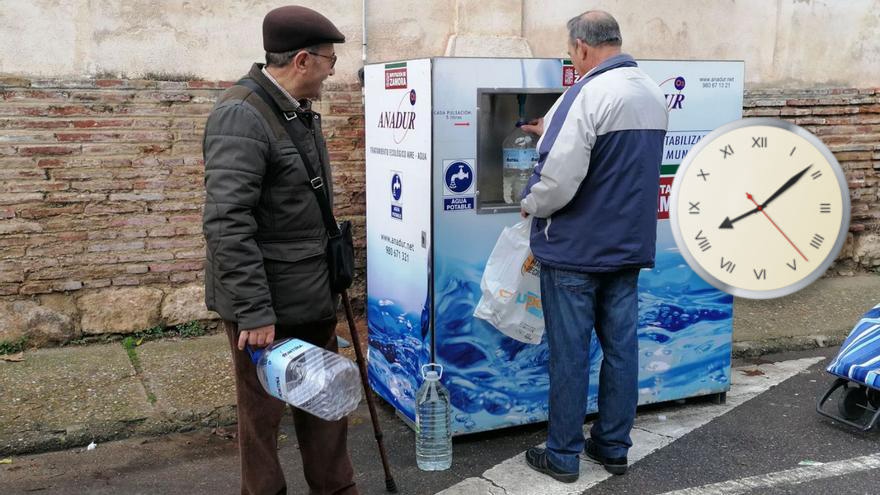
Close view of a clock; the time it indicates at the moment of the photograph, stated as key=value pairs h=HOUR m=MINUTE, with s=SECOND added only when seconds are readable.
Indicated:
h=8 m=8 s=23
